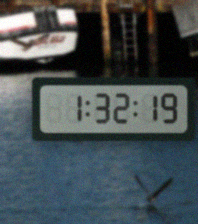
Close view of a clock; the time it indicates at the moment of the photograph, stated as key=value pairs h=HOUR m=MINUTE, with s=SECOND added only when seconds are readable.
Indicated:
h=1 m=32 s=19
